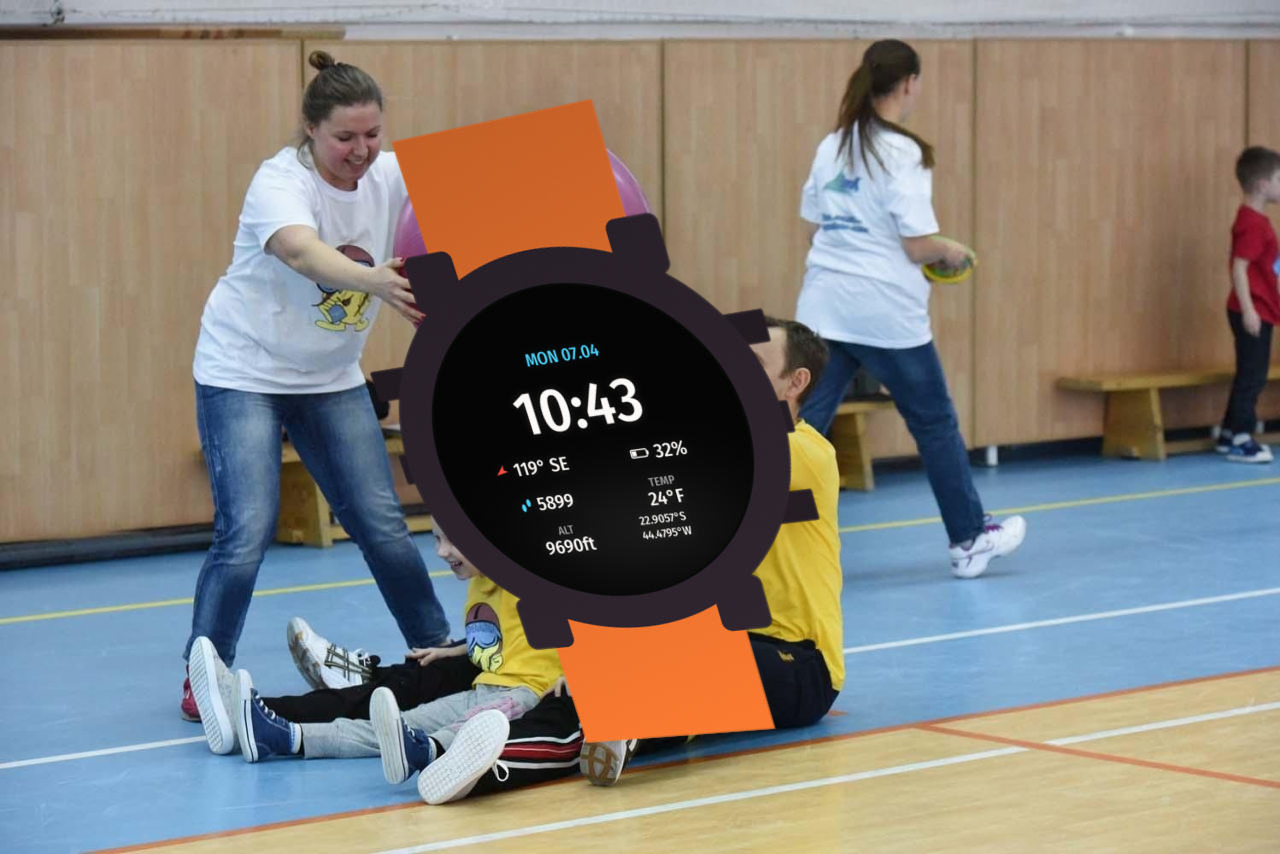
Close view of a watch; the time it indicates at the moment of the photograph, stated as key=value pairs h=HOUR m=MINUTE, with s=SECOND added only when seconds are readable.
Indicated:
h=10 m=43
